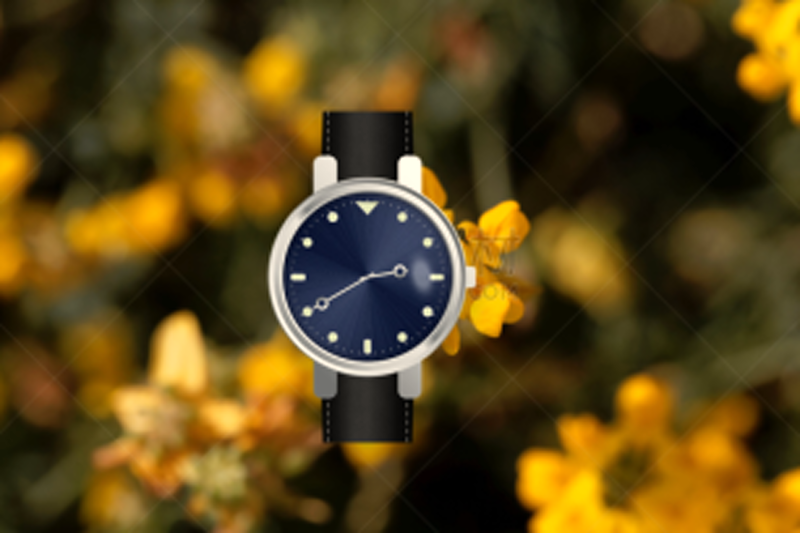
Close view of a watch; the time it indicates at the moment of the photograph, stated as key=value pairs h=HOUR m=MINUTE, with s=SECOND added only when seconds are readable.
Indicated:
h=2 m=40
